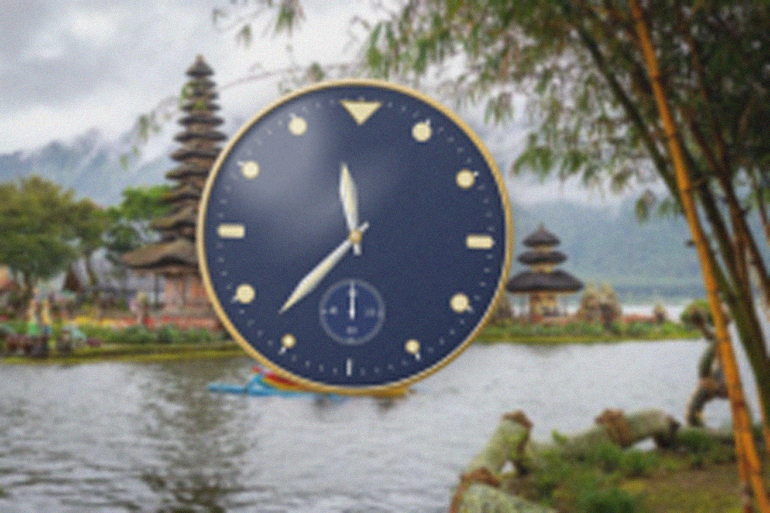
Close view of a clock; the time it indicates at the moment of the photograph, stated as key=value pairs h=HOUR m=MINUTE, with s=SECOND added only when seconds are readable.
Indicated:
h=11 m=37
